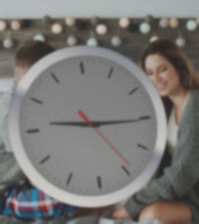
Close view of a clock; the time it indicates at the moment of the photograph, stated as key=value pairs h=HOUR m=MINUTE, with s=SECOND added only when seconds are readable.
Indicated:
h=9 m=15 s=24
